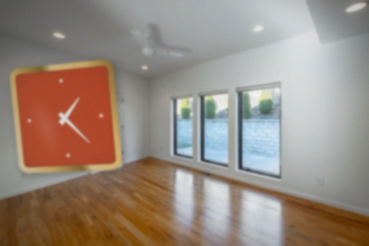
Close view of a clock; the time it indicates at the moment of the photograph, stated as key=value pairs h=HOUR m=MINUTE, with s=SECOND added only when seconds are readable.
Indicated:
h=1 m=23
